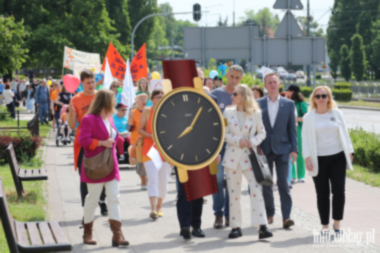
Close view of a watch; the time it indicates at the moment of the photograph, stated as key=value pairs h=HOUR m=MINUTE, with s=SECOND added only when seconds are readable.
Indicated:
h=8 m=7
